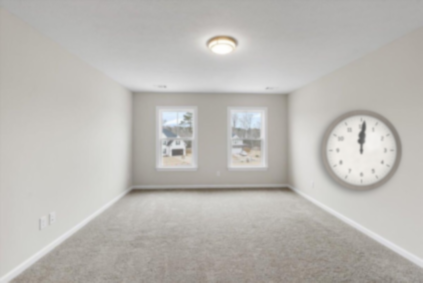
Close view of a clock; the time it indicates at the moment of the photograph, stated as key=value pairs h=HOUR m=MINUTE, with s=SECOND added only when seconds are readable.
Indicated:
h=12 m=1
